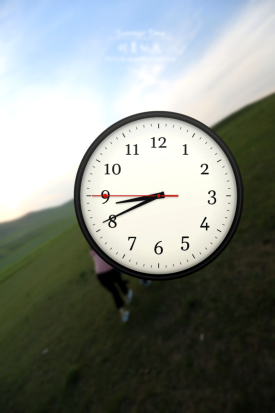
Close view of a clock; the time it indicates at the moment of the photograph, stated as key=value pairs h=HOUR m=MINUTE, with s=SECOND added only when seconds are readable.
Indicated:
h=8 m=40 s=45
